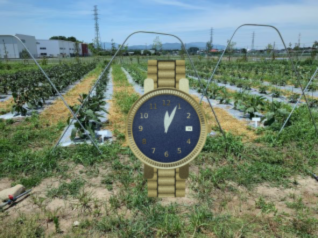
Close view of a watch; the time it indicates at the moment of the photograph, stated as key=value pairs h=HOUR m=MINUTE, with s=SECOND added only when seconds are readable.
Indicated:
h=12 m=4
